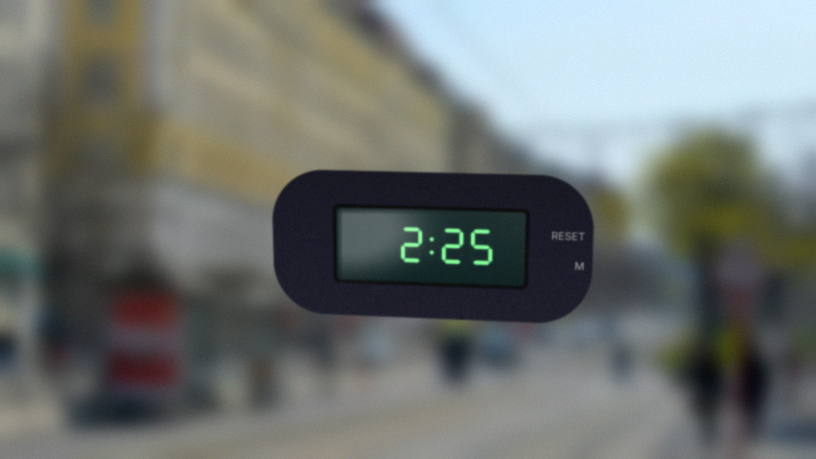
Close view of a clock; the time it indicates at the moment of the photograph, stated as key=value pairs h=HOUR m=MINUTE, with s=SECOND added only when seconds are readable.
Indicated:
h=2 m=25
